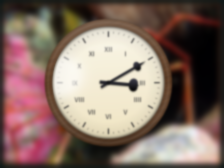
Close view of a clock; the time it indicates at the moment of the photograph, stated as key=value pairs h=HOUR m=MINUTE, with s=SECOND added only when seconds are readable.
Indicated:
h=3 m=10
